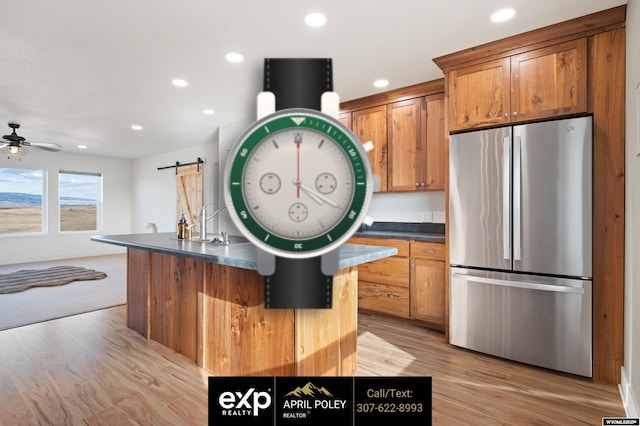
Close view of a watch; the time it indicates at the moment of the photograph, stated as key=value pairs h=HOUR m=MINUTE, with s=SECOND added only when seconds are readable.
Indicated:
h=4 m=20
